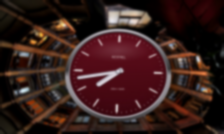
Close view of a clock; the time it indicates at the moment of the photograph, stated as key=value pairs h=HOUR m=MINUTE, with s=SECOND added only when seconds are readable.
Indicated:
h=7 m=43
